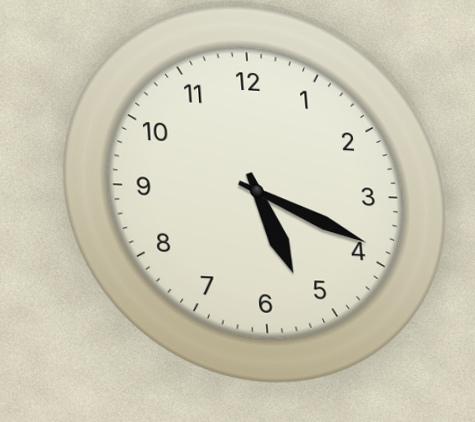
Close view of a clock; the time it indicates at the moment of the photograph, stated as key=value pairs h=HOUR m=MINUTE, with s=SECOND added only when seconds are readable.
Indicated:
h=5 m=19
